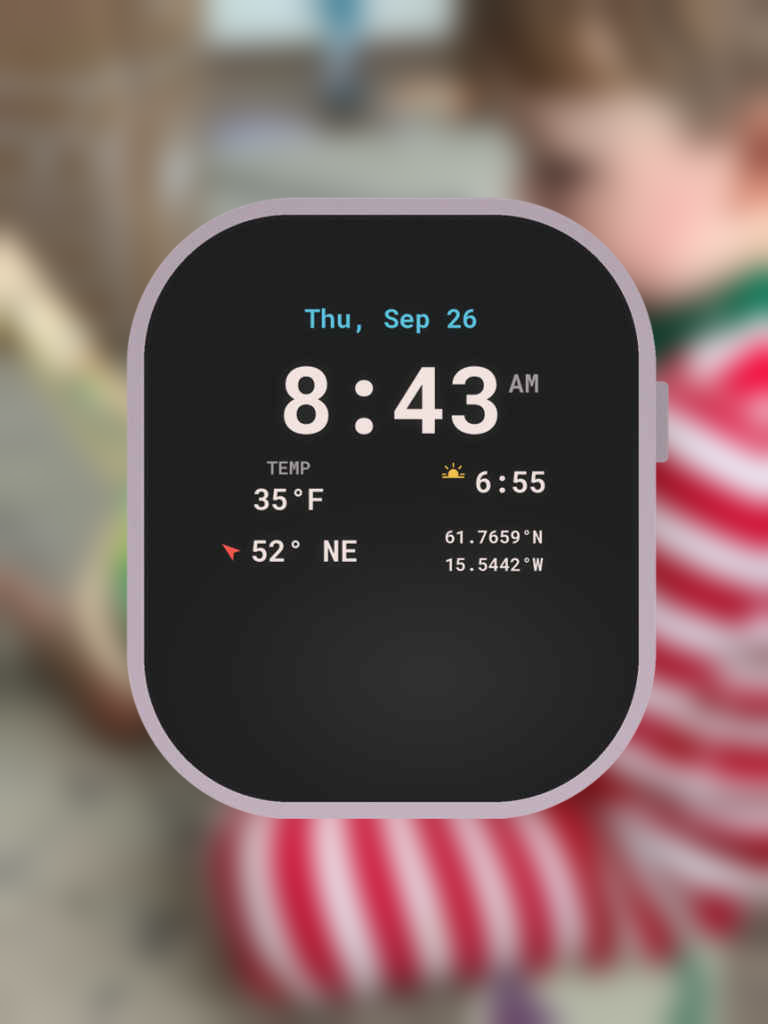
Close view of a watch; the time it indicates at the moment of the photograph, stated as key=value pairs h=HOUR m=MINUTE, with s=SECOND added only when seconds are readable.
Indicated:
h=8 m=43
